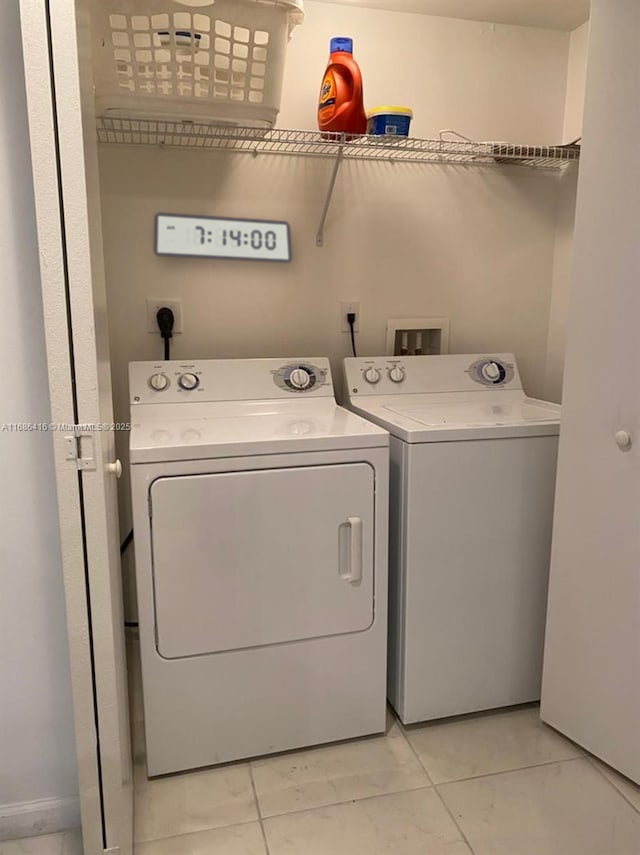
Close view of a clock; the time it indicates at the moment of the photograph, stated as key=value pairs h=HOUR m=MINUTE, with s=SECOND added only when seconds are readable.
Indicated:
h=7 m=14 s=0
